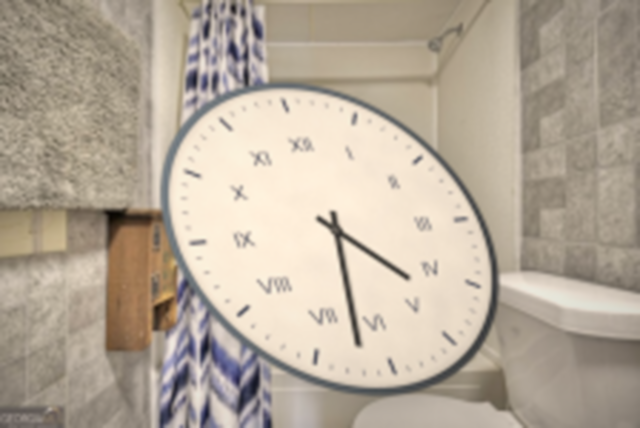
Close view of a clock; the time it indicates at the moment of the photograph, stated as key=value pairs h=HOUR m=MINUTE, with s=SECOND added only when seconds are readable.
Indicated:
h=4 m=32
